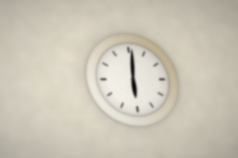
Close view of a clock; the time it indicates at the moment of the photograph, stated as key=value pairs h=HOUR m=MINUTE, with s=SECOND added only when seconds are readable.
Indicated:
h=6 m=1
